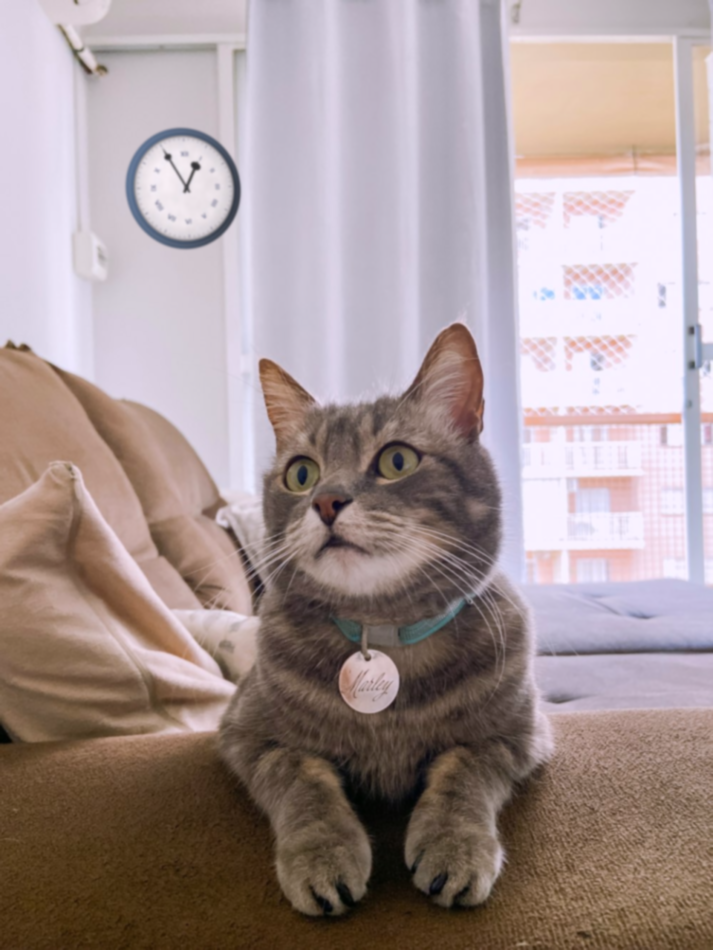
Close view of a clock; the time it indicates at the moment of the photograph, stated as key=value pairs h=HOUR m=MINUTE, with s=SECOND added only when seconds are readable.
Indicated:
h=12 m=55
